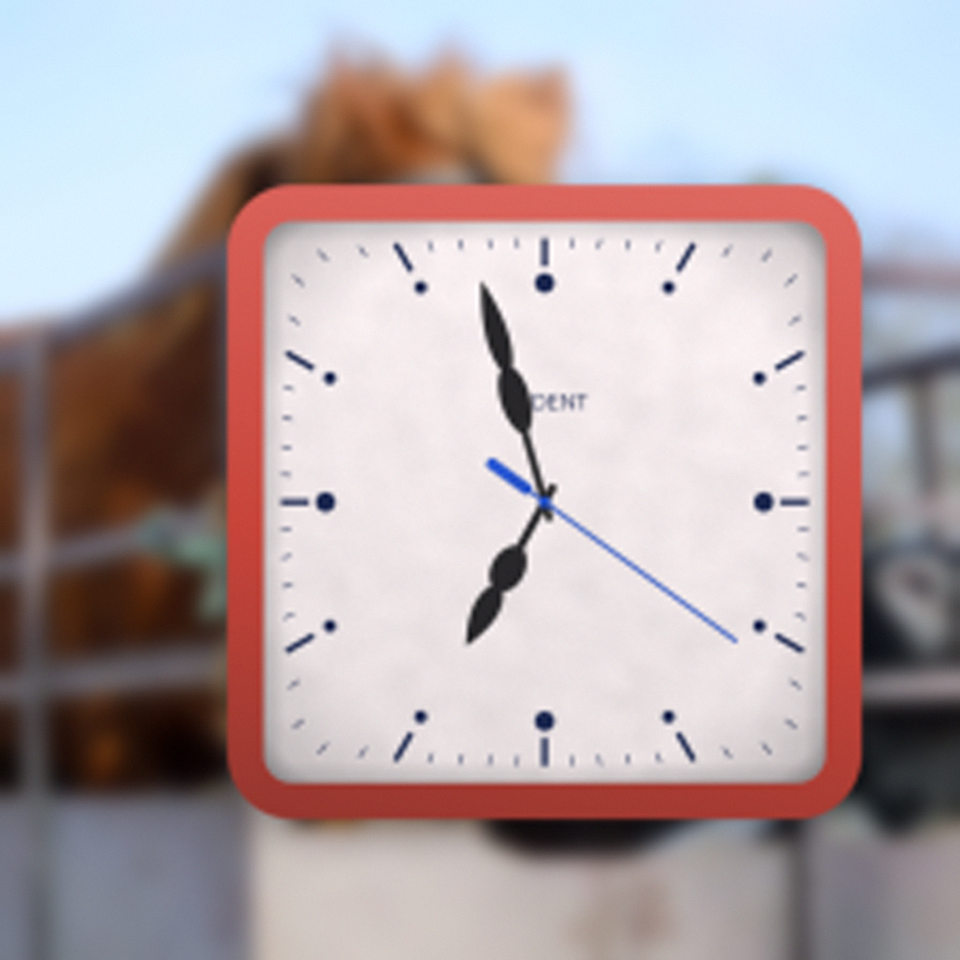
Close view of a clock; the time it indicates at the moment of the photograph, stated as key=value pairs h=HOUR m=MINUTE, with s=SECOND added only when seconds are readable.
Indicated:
h=6 m=57 s=21
